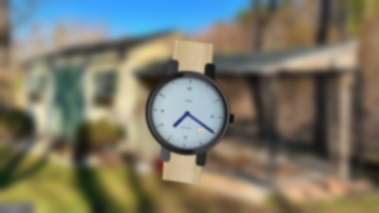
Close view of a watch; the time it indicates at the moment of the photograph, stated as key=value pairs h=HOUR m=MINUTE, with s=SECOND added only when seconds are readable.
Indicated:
h=7 m=20
